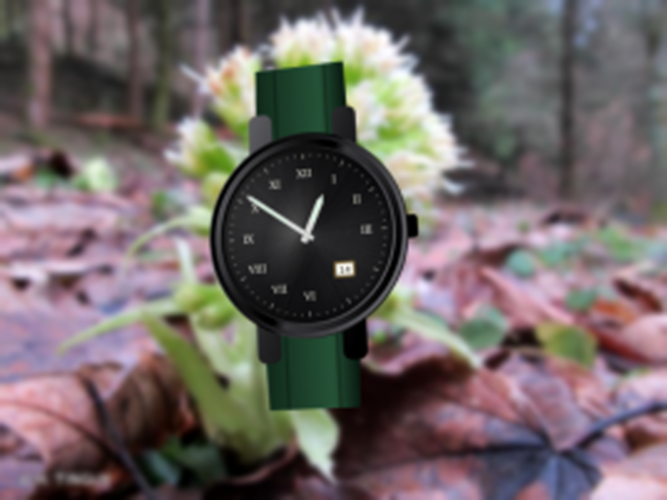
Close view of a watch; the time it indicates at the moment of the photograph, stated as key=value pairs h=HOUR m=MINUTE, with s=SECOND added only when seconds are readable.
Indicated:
h=12 m=51
